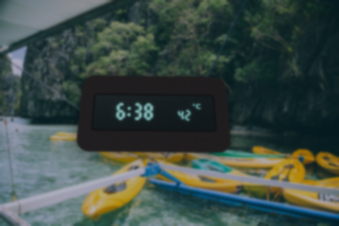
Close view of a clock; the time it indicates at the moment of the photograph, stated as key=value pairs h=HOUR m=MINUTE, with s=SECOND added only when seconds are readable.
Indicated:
h=6 m=38
